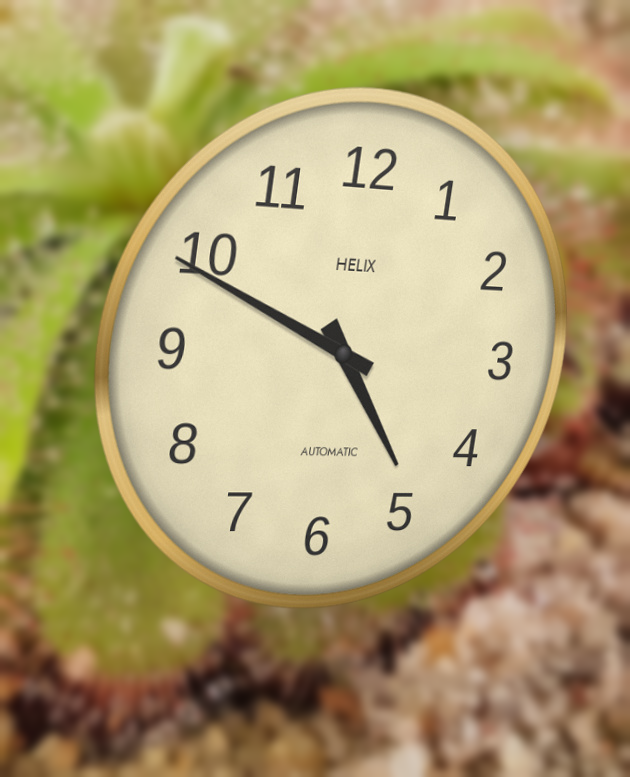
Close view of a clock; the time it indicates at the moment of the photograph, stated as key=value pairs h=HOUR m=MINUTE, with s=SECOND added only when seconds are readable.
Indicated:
h=4 m=49
